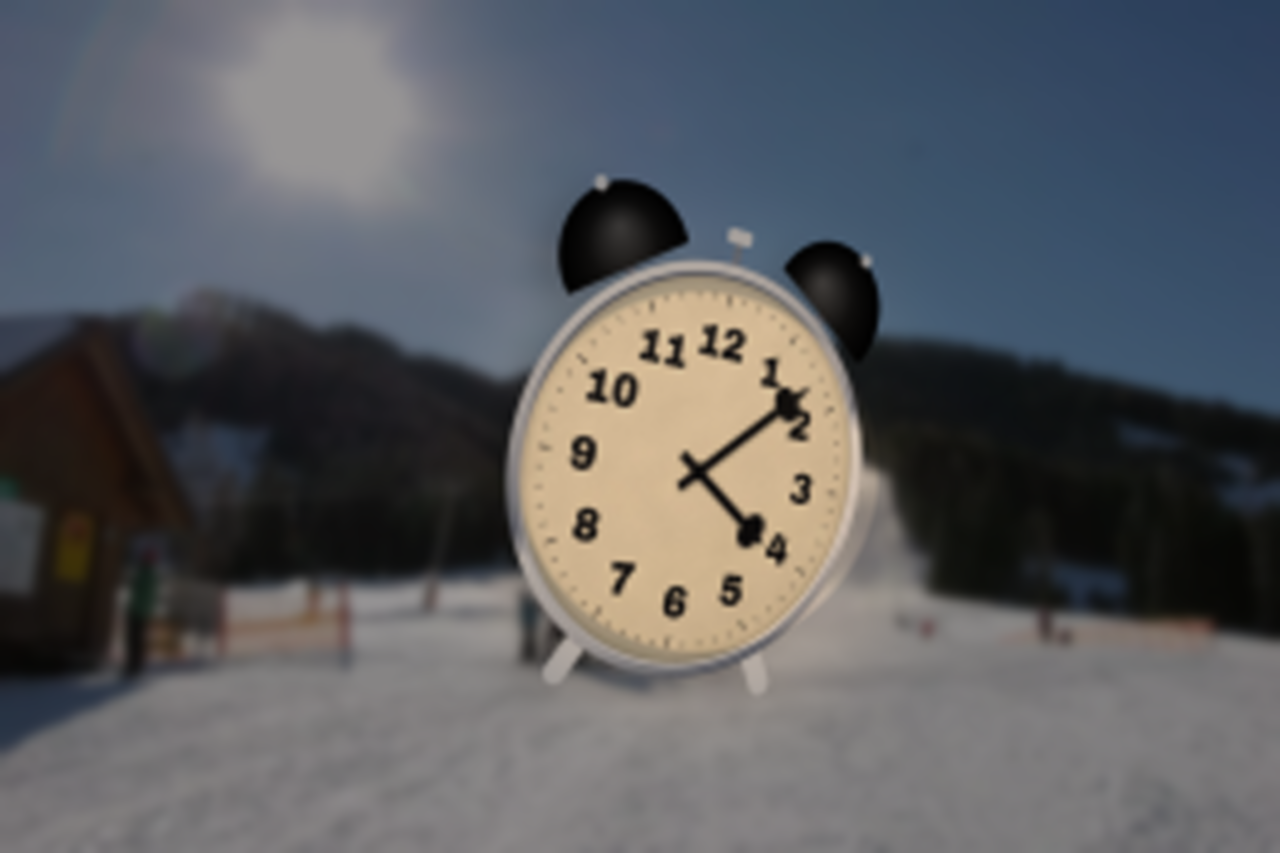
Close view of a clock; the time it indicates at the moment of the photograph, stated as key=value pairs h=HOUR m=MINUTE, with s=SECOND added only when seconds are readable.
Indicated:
h=4 m=8
